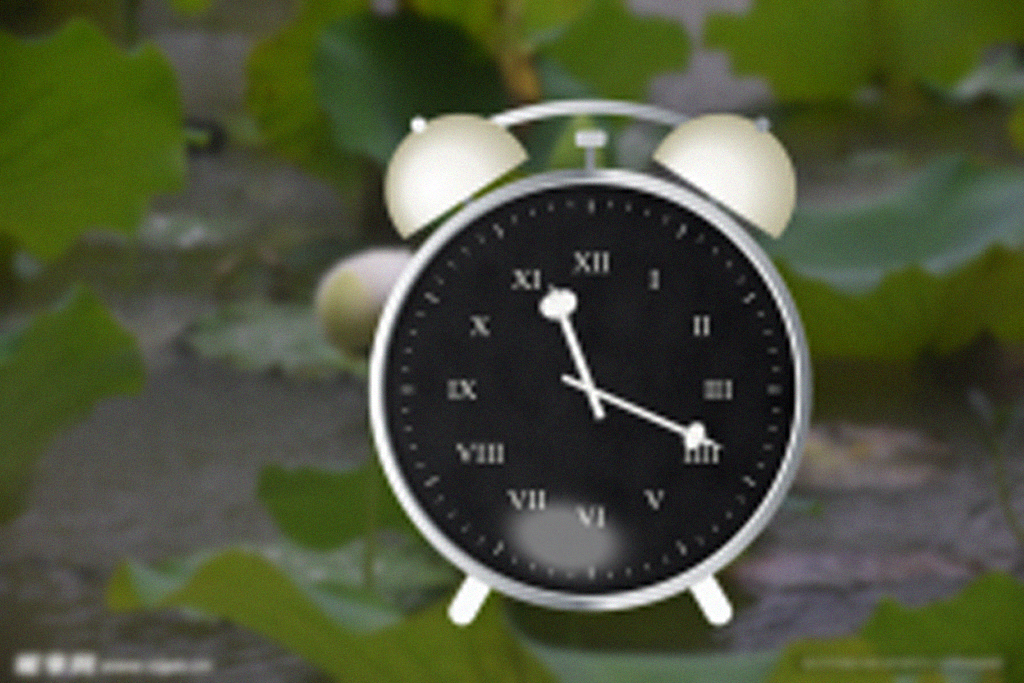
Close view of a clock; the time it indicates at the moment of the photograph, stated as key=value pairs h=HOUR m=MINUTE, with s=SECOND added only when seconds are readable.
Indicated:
h=11 m=19
